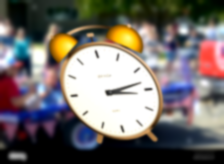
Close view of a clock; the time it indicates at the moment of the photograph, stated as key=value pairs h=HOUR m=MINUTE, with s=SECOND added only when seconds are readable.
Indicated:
h=3 m=13
